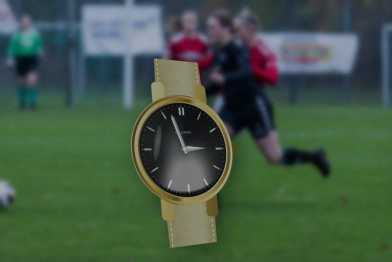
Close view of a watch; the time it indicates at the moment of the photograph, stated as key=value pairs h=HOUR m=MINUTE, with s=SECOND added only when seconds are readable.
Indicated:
h=2 m=57
